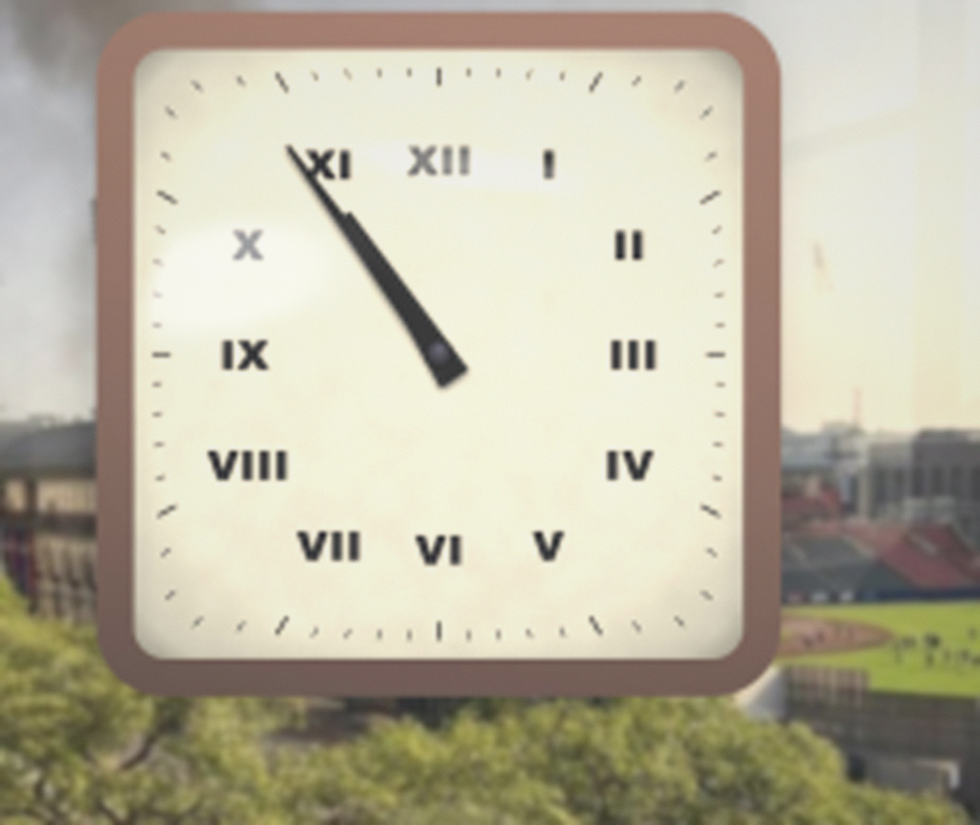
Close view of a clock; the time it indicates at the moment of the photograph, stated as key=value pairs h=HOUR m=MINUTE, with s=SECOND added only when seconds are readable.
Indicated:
h=10 m=54
